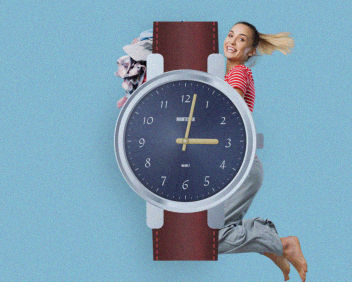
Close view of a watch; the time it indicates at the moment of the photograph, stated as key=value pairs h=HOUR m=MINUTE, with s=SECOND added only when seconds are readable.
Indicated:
h=3 m=2
